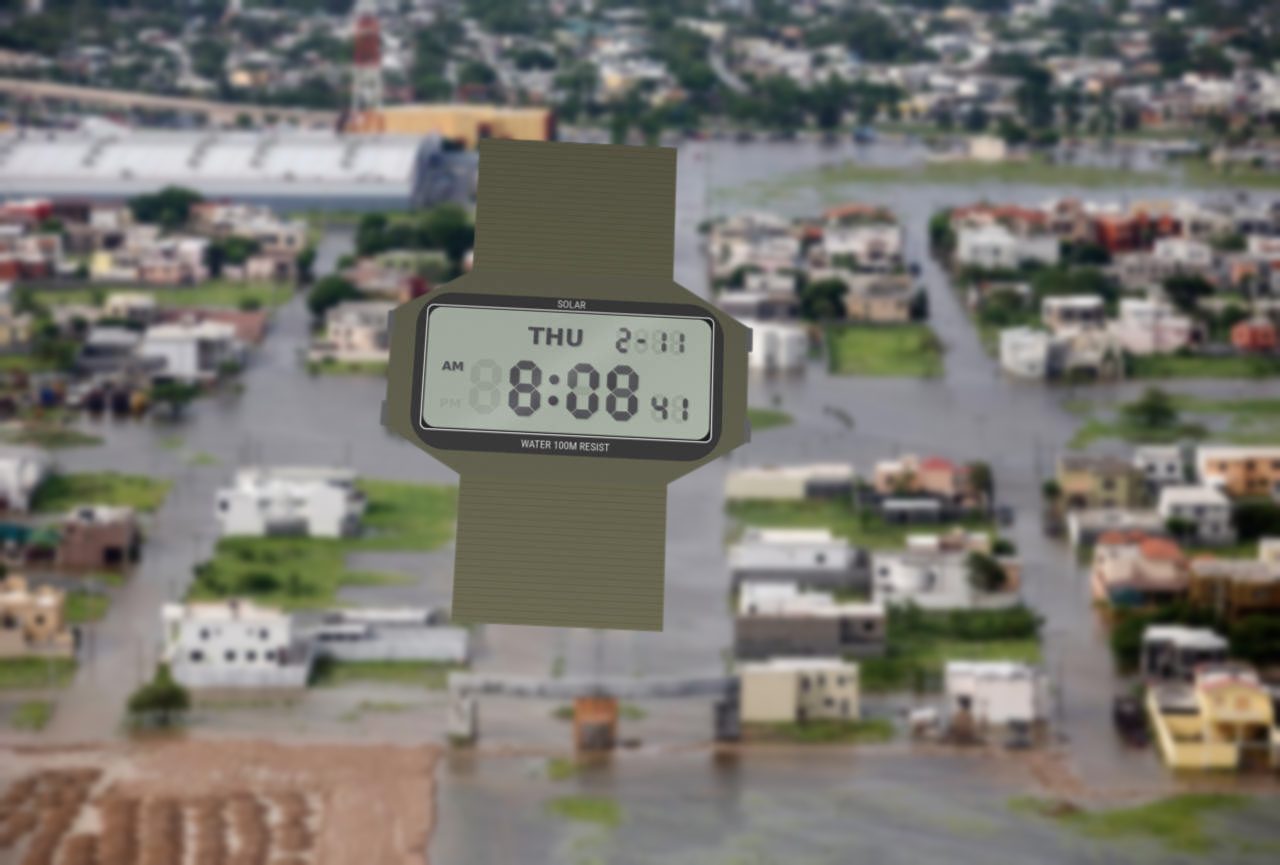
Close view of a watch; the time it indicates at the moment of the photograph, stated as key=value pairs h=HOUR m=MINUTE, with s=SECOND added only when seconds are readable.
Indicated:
h=8 m=8 s=41
